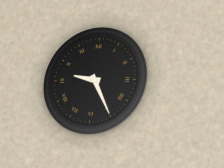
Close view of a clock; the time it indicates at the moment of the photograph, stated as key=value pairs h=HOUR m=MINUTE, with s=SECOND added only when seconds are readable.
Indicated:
h=9 m=25
